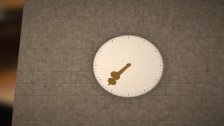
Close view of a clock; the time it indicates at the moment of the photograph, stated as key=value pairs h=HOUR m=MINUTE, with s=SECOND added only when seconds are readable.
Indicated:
h=7 m=37
